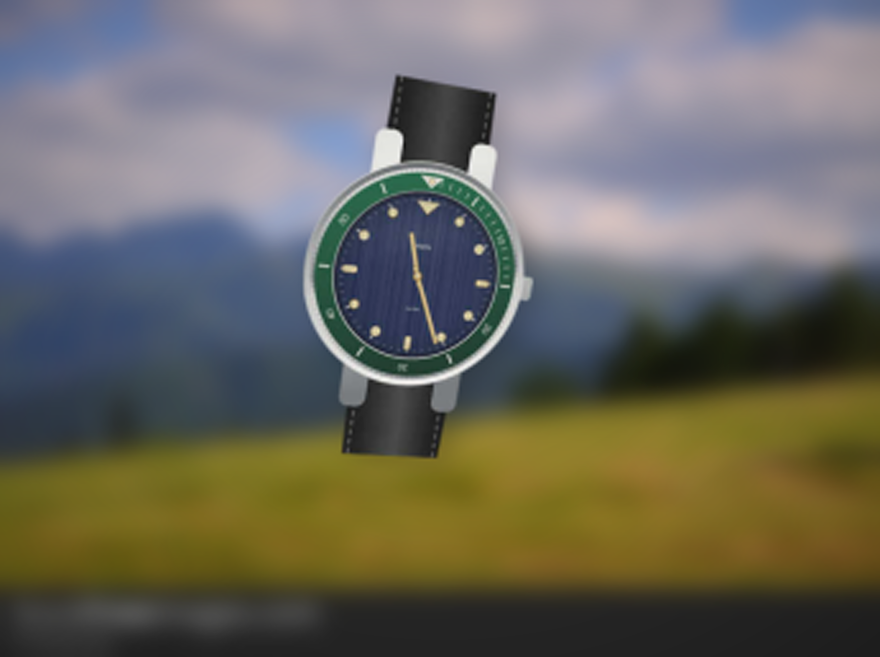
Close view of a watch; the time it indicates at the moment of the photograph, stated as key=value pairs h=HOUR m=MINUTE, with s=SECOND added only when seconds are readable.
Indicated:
h=11 m=26
